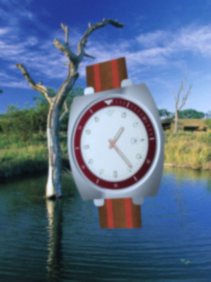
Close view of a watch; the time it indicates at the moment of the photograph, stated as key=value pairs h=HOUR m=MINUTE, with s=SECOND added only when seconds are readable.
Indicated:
h=1 m=24
